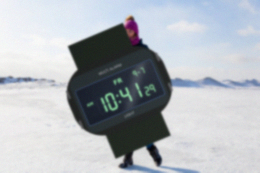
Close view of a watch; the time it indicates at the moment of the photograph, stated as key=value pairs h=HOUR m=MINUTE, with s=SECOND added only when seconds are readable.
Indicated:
h=10 m=41
